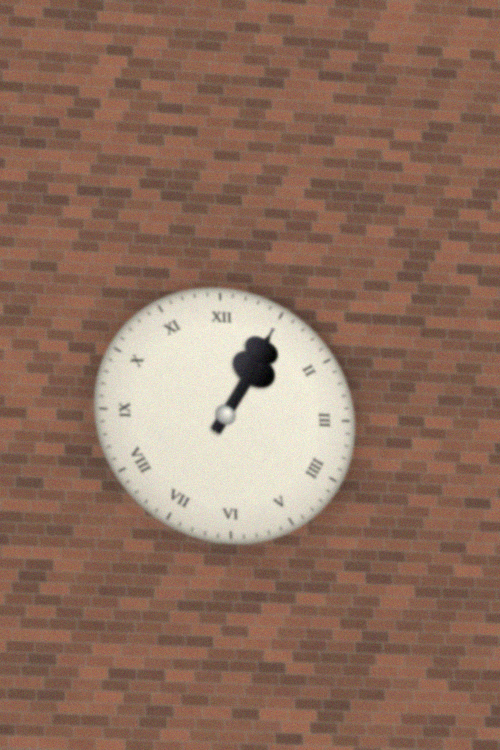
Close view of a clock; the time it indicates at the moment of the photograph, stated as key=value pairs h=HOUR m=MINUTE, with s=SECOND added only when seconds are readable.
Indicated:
h=1 m=5
